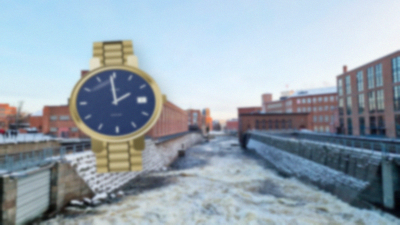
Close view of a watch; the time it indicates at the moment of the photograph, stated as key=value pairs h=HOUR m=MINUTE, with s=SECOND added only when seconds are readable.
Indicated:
h=1 m=59
